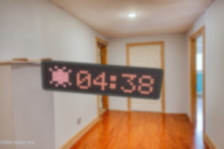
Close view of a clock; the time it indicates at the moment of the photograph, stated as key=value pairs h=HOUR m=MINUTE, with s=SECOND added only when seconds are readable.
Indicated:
h=4 m=38
